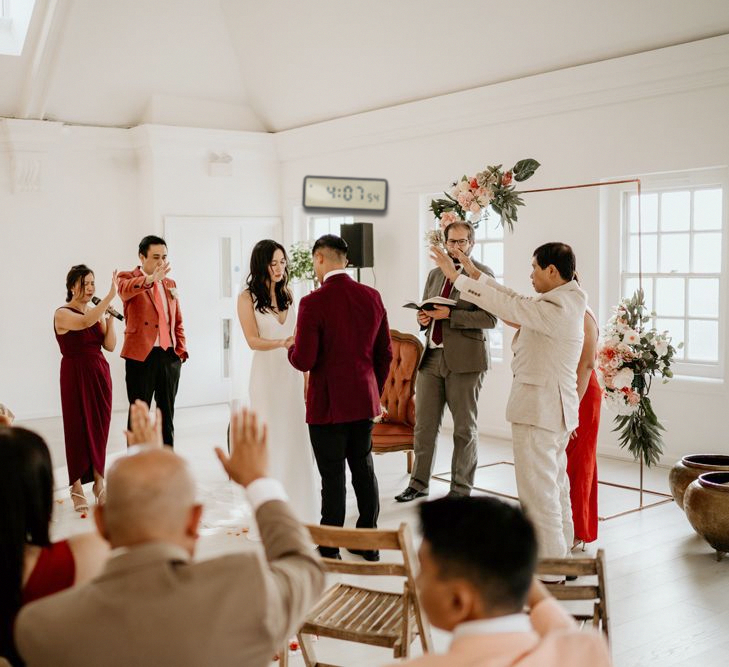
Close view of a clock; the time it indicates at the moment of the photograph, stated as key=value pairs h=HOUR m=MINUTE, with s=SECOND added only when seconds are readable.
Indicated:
h=4 m=7
